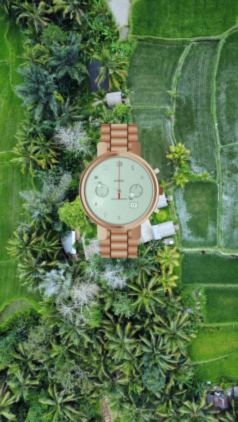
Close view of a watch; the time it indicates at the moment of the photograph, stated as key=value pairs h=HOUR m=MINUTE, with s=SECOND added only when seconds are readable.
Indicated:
h=3 m=48
